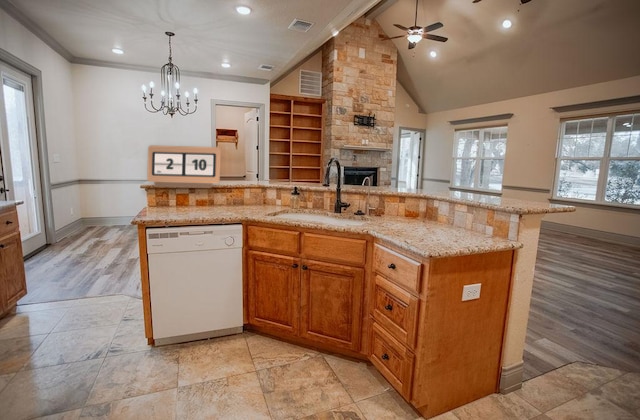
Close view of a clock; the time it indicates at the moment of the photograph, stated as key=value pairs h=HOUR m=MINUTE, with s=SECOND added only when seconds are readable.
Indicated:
h=2 m=10
